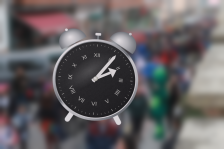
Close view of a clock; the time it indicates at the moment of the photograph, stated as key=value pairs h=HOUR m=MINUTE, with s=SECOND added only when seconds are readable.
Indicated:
h=2 m=6
